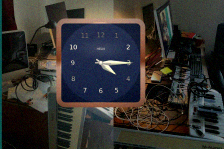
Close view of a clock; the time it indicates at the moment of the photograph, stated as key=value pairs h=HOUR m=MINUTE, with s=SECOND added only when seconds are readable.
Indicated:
h=4 m=15
